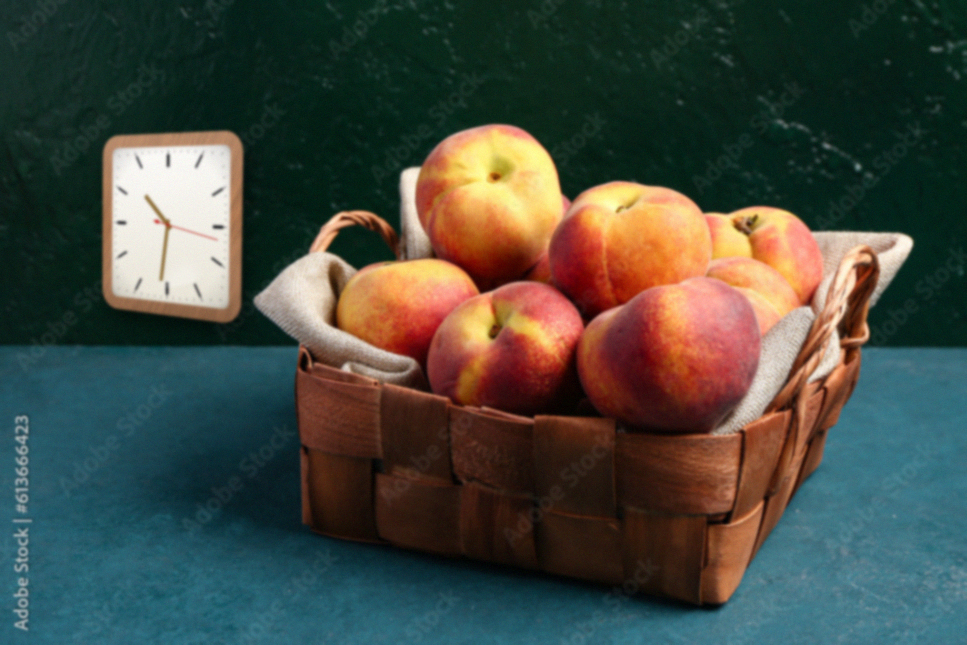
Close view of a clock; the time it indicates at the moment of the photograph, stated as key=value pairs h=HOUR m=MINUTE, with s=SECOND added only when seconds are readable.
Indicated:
h=10 m=31 s=17
